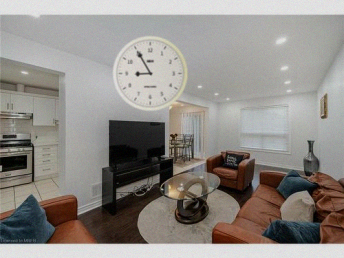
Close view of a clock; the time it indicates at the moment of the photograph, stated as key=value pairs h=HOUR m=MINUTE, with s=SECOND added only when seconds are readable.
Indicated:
h=8 m=55
